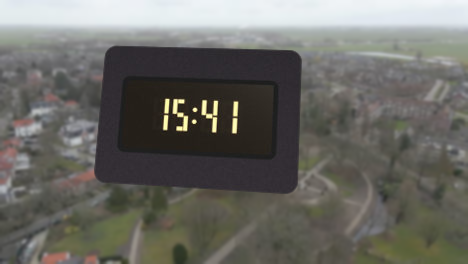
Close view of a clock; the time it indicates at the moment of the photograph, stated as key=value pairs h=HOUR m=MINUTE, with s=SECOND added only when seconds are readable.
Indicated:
h=15 m=41
